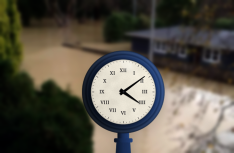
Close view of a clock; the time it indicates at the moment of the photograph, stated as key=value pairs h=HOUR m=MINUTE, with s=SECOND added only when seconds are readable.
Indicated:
h=4 m=9
